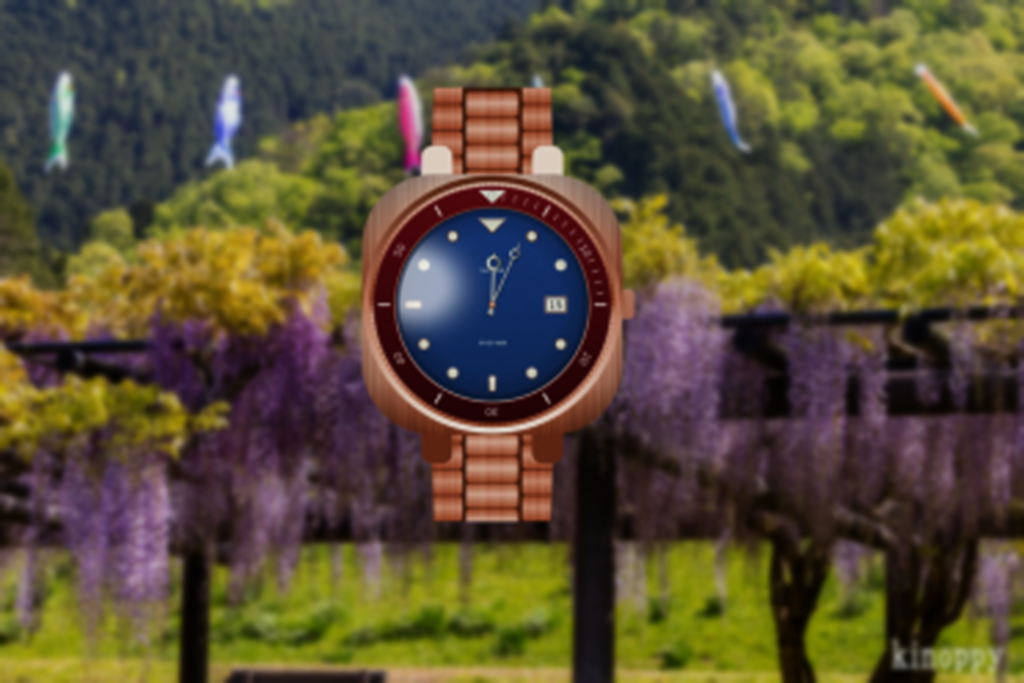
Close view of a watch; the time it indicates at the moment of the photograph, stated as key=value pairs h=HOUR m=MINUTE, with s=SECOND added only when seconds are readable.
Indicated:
h=12 m=4
